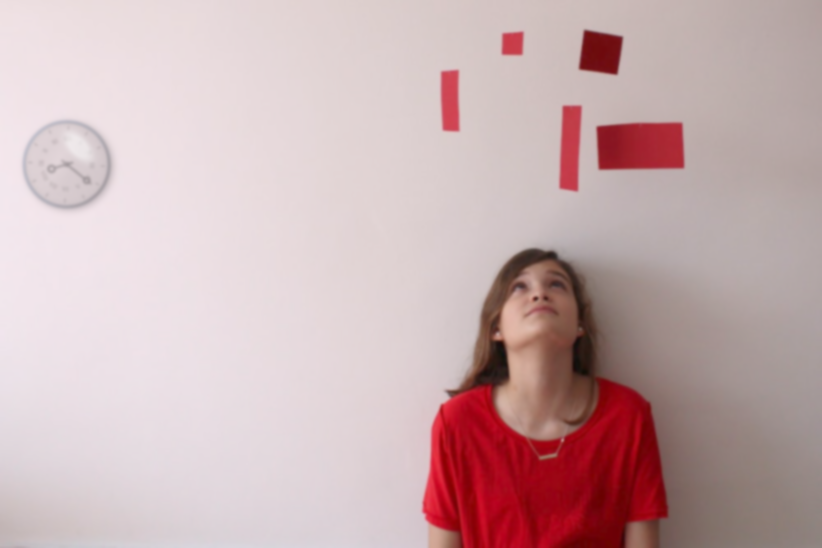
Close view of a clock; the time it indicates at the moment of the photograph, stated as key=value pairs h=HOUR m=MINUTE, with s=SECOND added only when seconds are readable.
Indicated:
h=8 m=21
